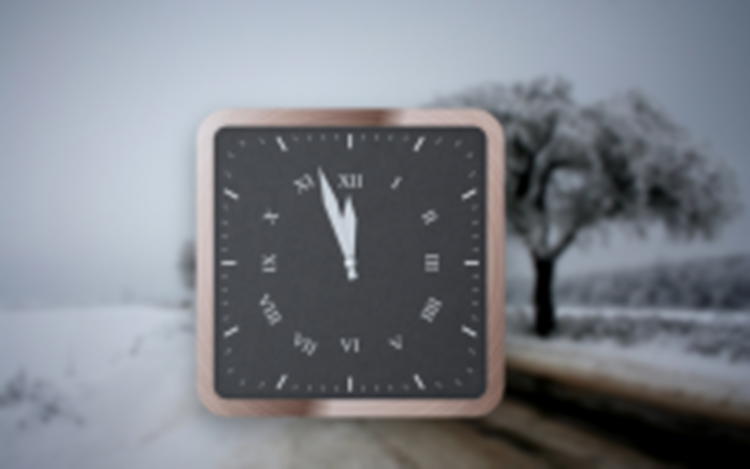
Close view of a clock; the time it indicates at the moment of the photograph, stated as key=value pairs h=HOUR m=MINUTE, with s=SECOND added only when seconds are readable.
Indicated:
h=11 m=57
